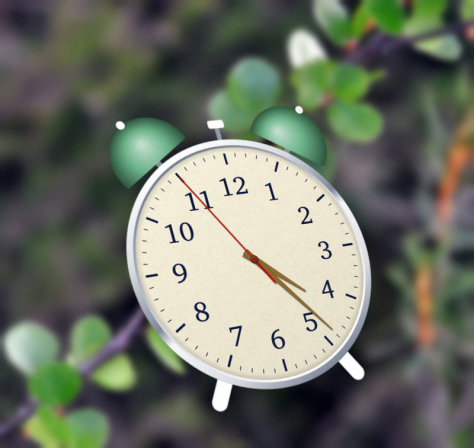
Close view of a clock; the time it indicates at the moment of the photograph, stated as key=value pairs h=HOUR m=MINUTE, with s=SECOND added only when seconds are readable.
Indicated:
h=4 m=23 s=55
